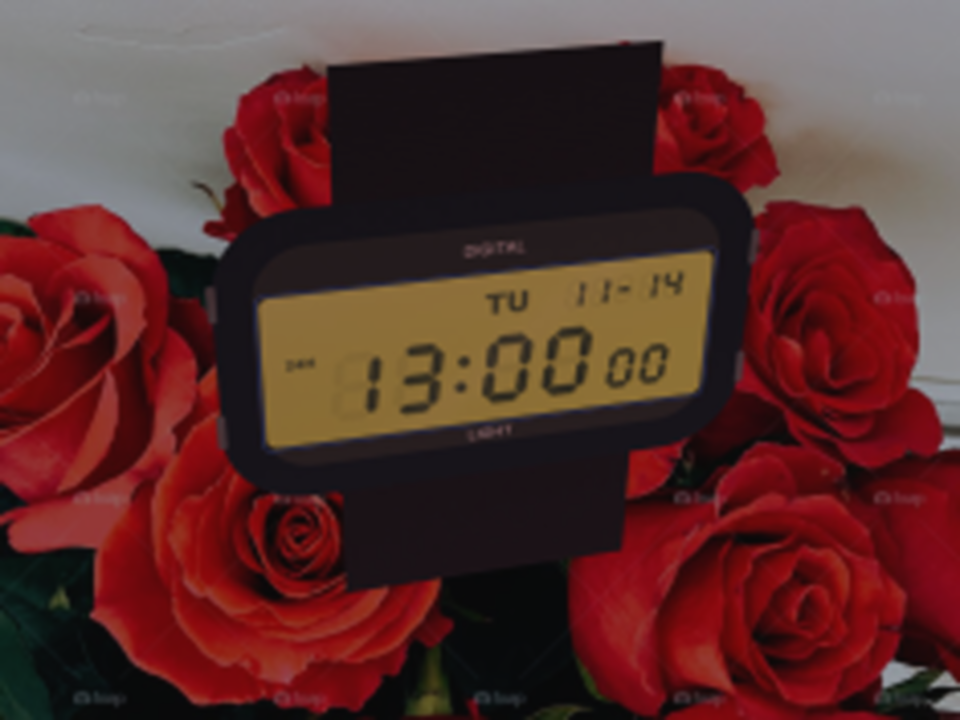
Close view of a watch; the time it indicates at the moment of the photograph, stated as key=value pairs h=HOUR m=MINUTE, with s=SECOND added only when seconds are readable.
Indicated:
h=13 m=0 s=0
